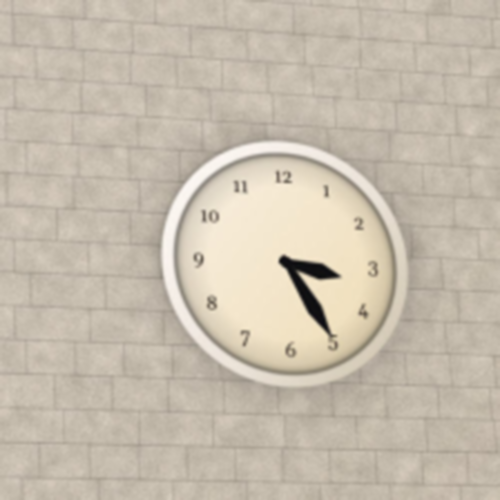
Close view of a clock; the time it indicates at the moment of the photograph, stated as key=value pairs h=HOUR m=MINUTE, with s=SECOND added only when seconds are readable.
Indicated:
h=3 m=25
